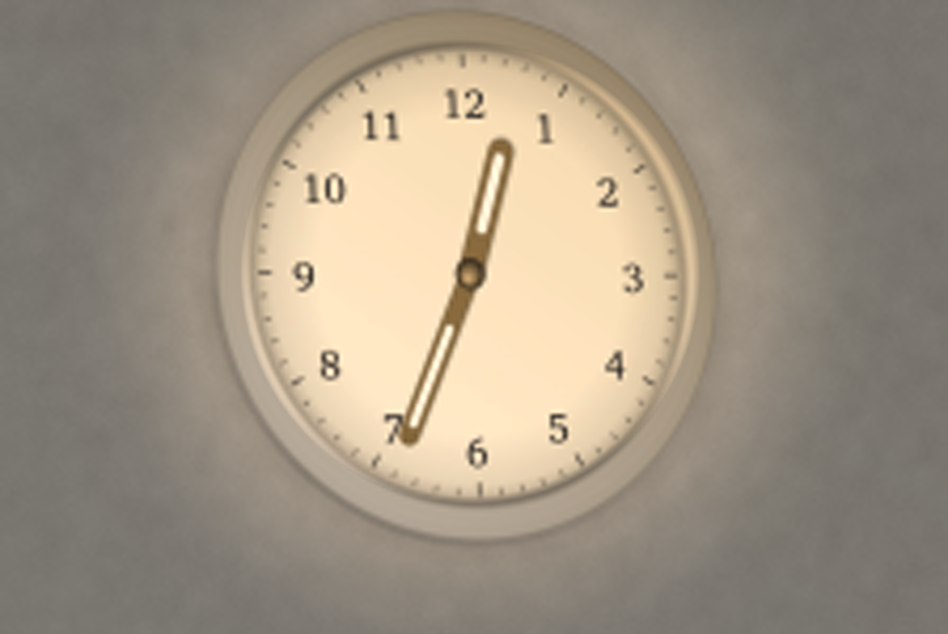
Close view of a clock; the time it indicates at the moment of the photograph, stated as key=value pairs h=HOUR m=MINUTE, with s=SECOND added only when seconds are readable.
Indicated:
h=12 m=34
